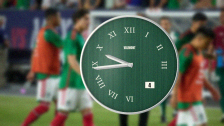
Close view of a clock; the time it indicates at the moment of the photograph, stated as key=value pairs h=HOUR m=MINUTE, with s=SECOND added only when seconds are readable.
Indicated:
h=9 m=44
